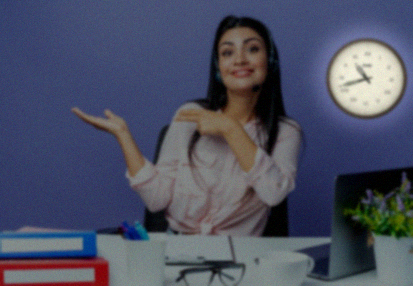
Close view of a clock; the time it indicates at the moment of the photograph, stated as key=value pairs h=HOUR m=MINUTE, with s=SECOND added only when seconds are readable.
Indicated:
h=10 m=42
